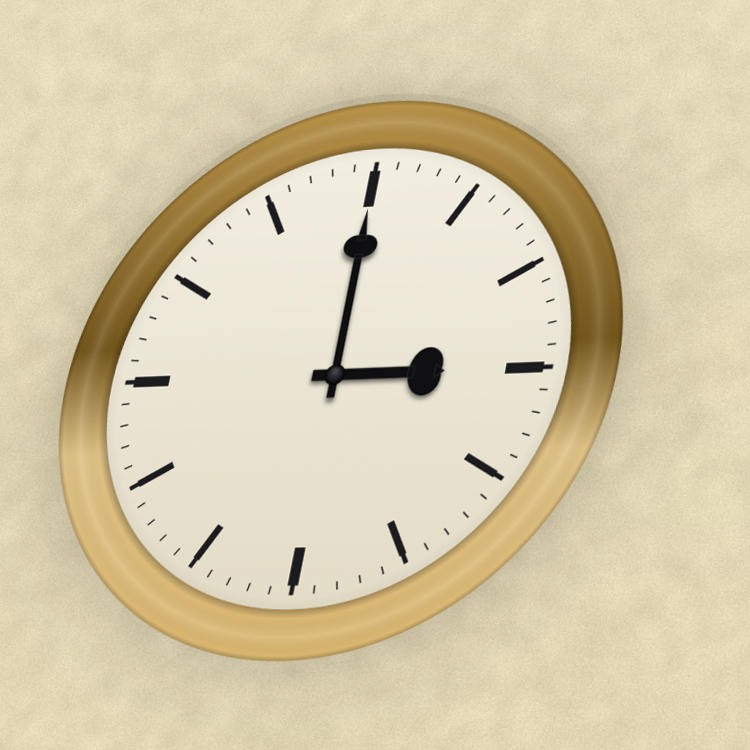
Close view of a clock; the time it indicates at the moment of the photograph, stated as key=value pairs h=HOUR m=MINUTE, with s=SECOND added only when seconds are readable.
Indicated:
h=3 m=0
